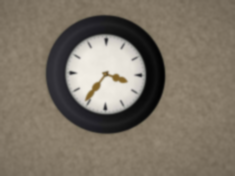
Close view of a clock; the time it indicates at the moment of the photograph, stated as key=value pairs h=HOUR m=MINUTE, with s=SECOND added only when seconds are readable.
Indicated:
h=3 m=36
